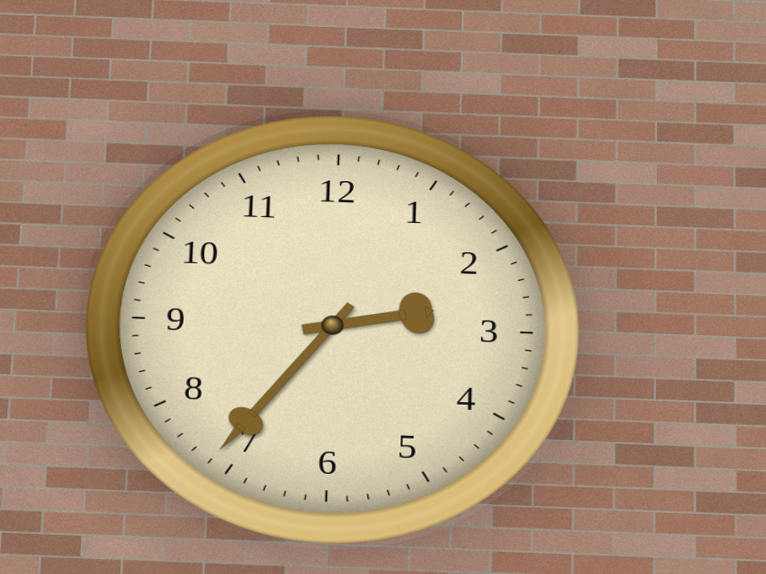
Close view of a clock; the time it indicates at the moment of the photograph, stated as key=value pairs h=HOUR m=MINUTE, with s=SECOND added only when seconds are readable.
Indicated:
h=2 m=36
